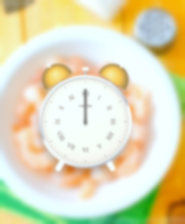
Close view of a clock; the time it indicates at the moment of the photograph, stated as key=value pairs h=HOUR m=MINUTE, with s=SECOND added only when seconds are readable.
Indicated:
h=12 m=0
